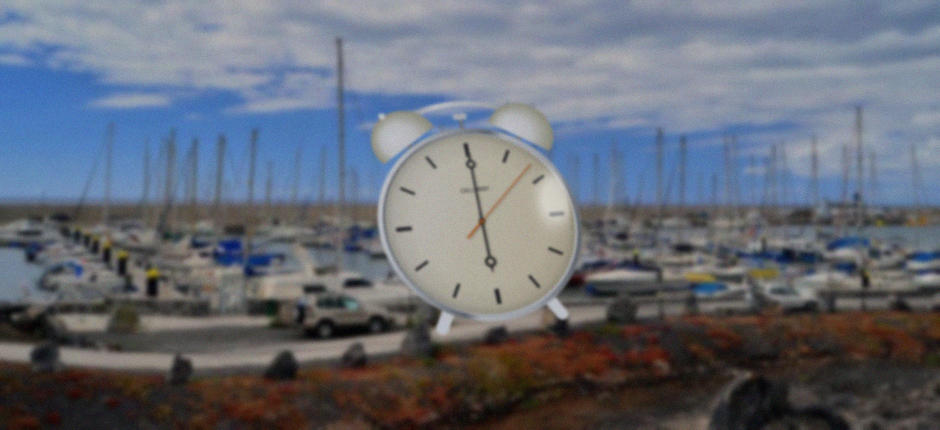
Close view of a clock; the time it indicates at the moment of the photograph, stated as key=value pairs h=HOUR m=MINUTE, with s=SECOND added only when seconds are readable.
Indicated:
h=6 m=0 s=8
